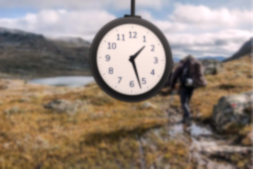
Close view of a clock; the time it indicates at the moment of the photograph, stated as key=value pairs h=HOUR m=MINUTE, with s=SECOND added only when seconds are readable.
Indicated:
h=1 m=27
